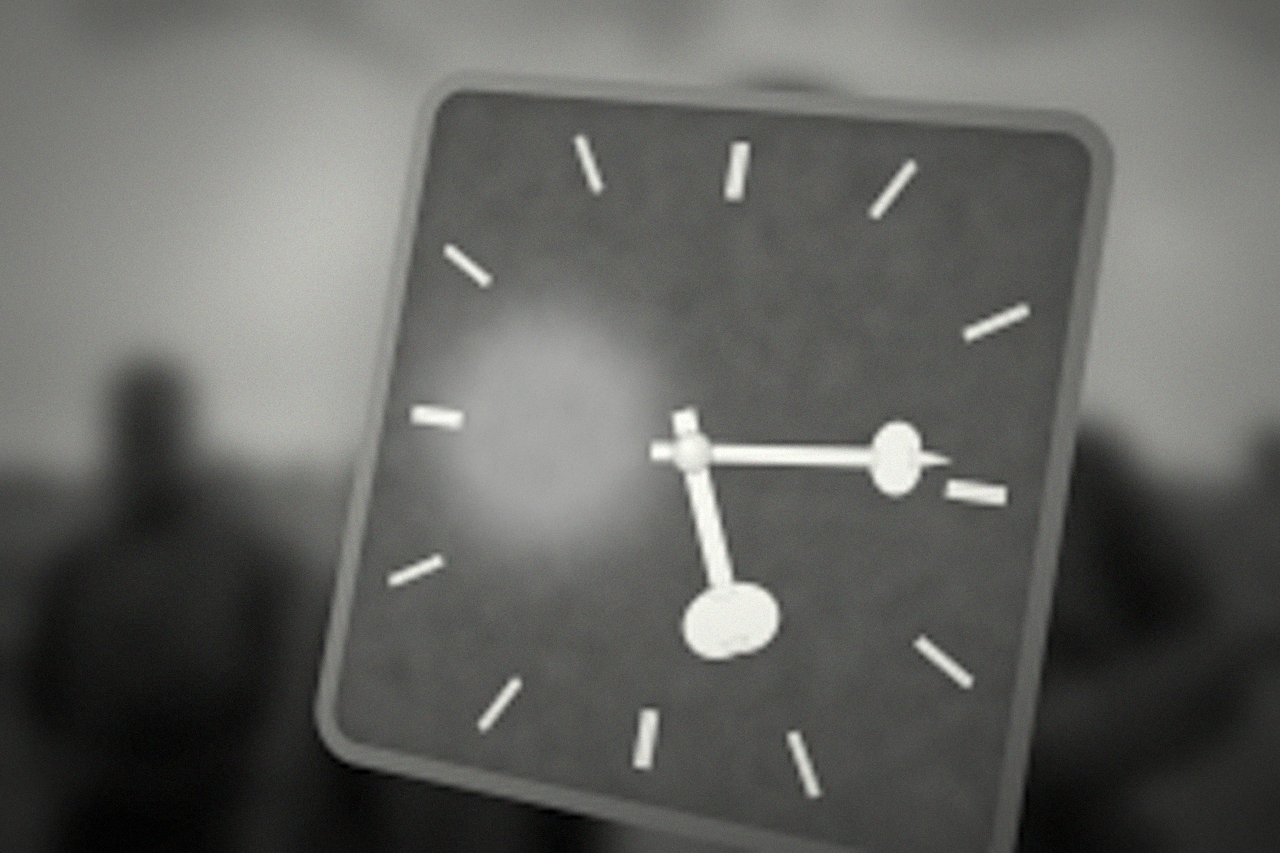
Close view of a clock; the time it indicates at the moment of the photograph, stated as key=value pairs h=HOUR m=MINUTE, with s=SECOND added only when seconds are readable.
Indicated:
h=5 m=14
